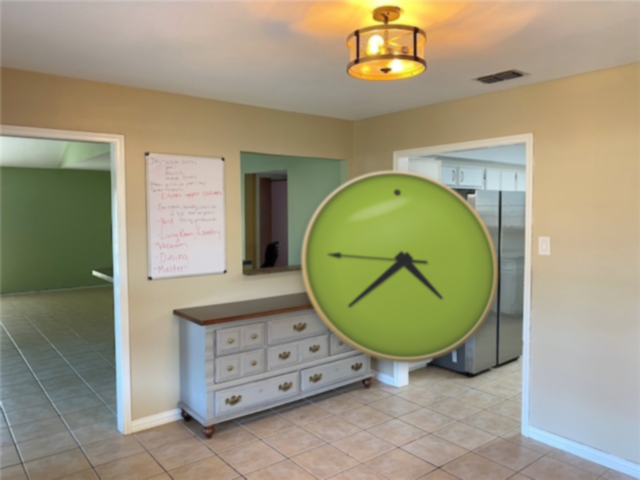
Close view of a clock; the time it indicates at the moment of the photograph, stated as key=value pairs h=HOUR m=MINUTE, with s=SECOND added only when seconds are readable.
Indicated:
h=4 m=38 s=46
